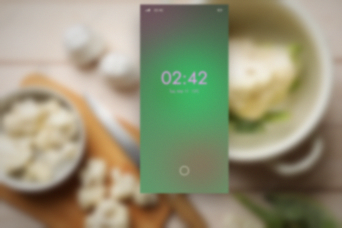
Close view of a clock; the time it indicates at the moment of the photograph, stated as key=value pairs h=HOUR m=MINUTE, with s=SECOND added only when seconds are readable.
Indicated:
h=2 m=42
